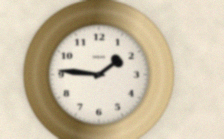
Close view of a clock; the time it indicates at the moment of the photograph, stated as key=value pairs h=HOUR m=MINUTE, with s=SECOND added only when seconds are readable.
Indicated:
h=1 m=46
